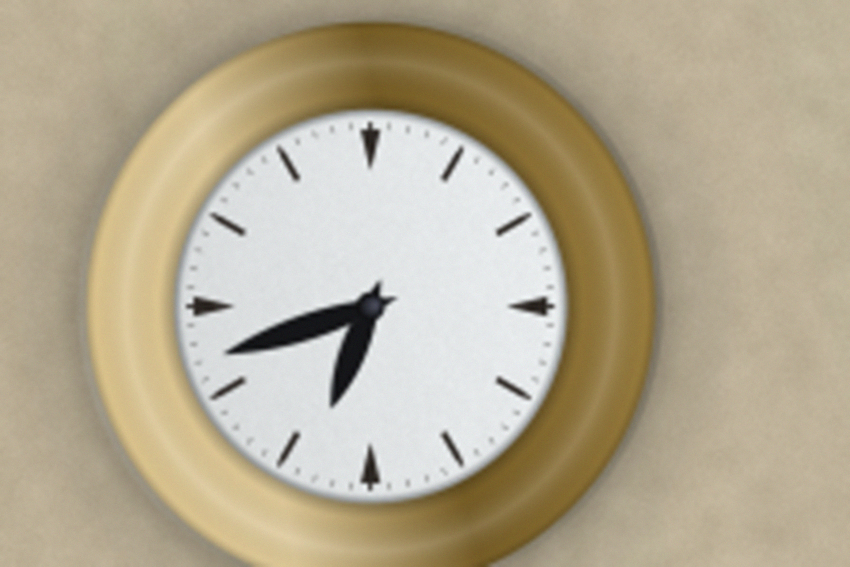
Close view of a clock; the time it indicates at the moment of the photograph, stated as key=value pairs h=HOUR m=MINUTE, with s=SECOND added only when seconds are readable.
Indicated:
h=6 m=42
